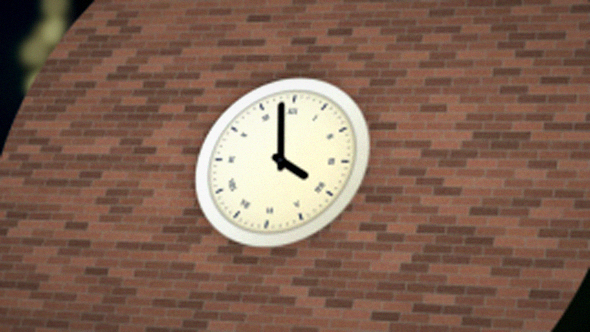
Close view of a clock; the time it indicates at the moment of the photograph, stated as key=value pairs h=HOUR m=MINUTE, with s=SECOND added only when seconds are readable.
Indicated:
h=3 m=58
